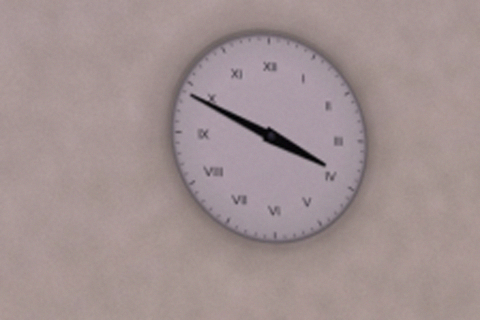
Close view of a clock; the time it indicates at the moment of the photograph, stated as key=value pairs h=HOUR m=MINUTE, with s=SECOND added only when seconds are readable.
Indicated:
h=3 m=49
